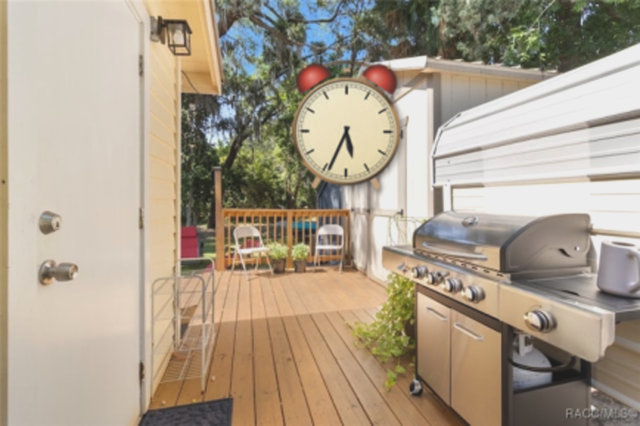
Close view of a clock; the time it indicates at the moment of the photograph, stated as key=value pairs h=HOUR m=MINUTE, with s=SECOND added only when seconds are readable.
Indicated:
h=5 m=34
